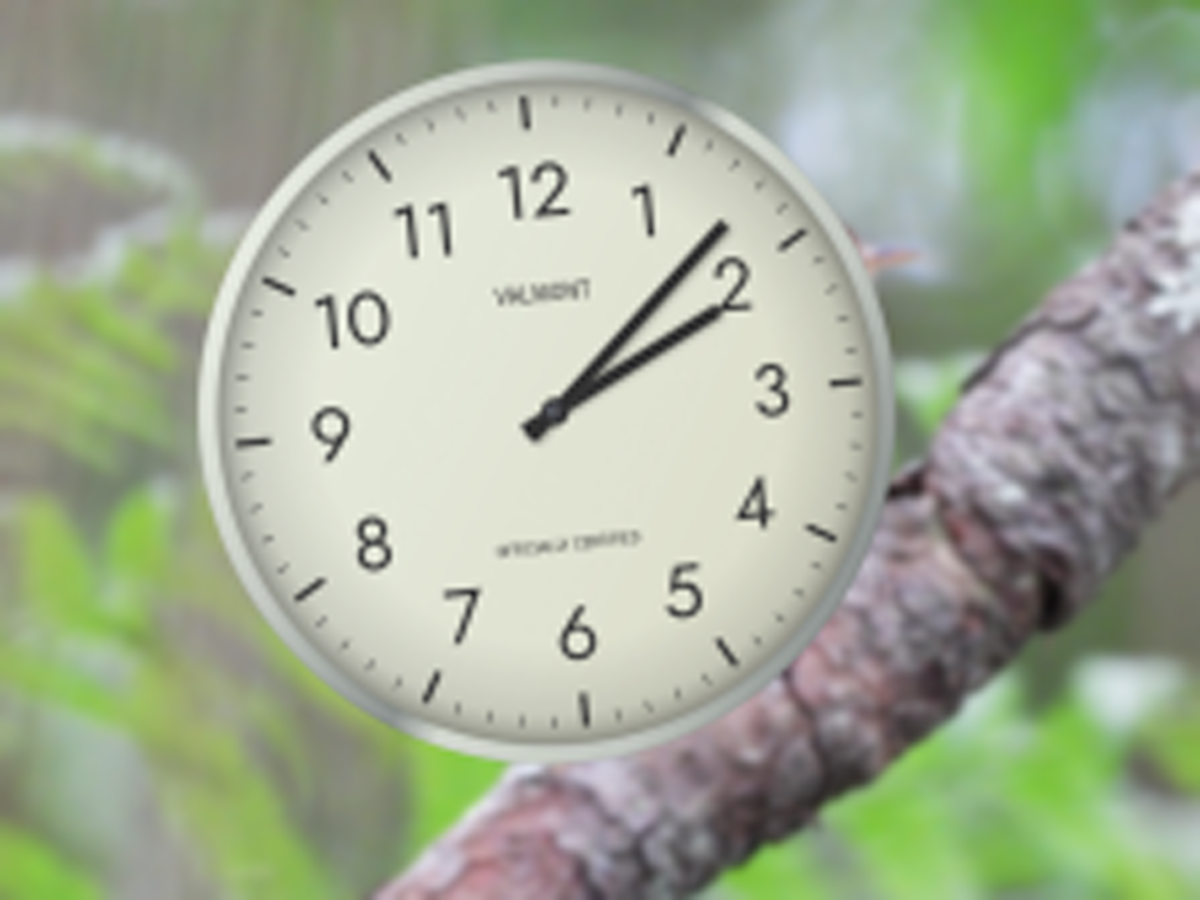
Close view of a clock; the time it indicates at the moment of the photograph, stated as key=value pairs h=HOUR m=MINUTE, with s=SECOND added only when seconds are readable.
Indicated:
h=2 m=8
